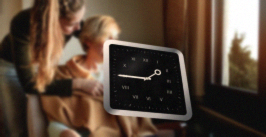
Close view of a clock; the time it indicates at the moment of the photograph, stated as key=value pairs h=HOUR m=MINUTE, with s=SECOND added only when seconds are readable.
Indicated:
h=1 m=45
